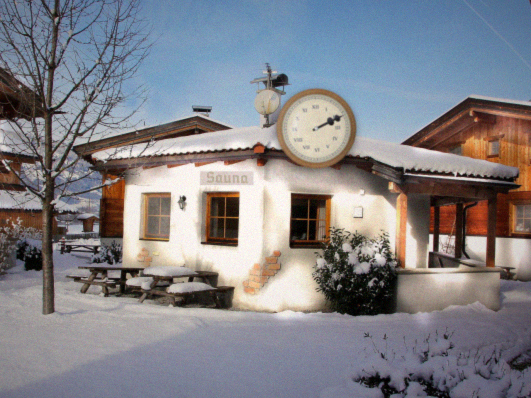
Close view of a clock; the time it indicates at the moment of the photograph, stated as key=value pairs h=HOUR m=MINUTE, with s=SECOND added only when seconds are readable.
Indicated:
h=2 m=11
